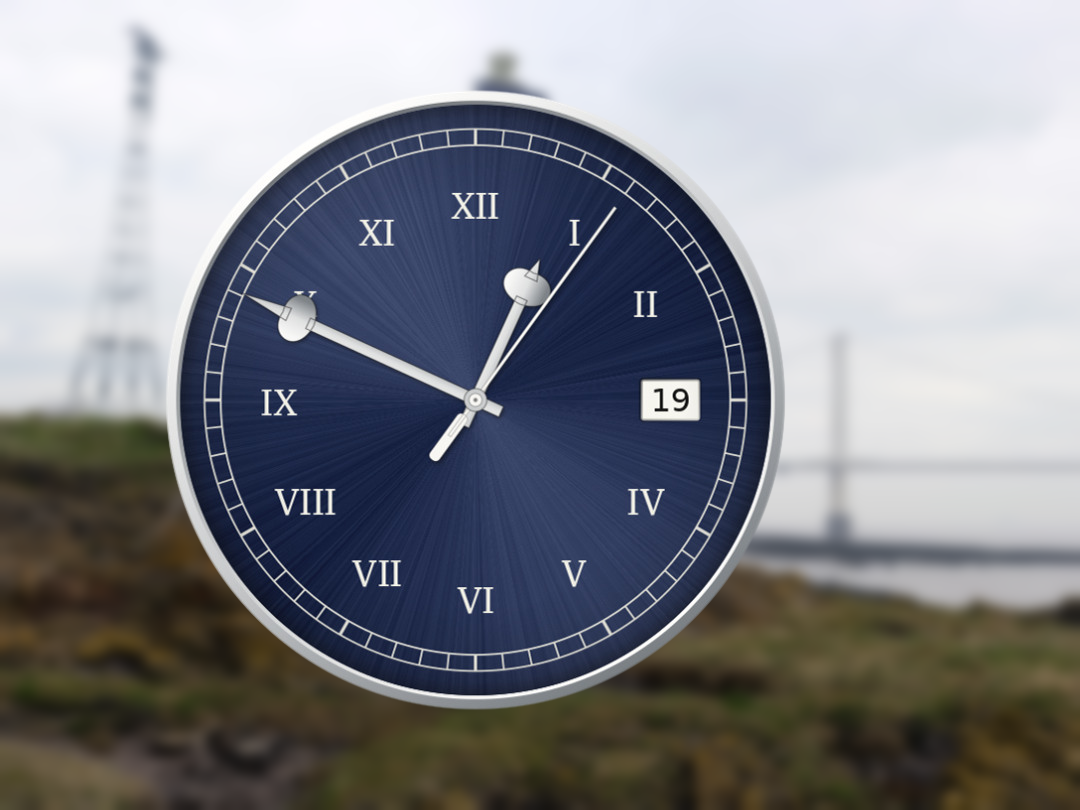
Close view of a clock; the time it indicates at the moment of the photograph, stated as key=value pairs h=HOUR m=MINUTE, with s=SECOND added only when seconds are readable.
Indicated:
h=12 m=49 s=6
